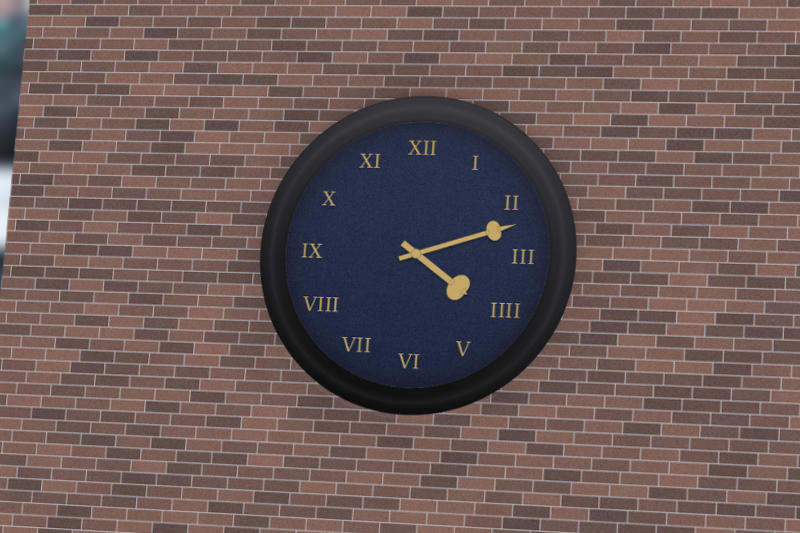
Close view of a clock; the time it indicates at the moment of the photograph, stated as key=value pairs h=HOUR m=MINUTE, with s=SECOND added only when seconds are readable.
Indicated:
h=4 m=12
